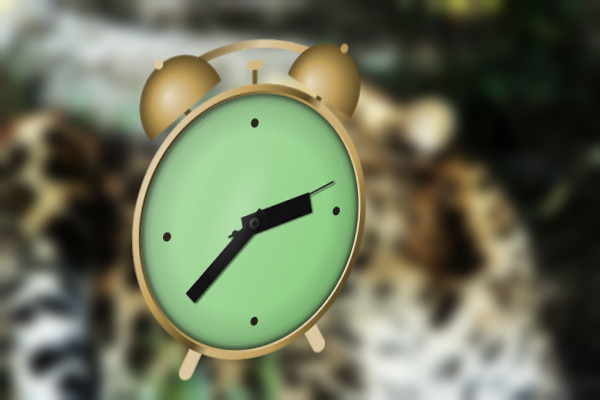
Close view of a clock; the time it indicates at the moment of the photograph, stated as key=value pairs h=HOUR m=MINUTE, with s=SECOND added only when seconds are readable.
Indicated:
h=2 m=38 s=12
